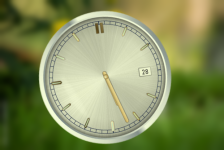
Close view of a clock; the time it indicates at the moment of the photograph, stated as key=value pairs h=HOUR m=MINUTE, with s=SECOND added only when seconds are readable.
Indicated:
h=5 m=27
